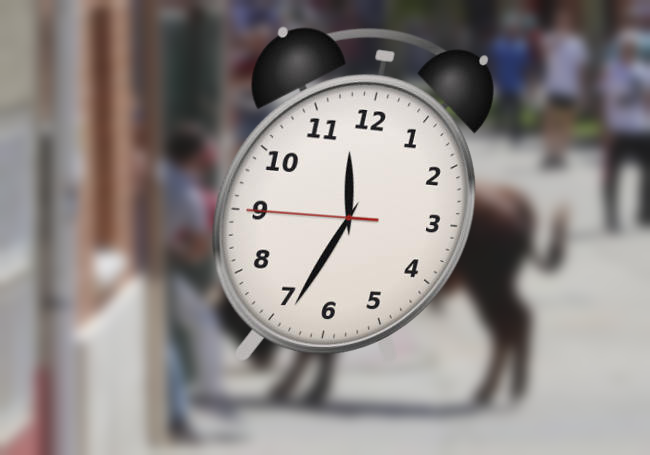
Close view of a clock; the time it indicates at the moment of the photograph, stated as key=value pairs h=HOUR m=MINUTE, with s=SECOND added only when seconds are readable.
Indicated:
h=11 m=33 s=45
